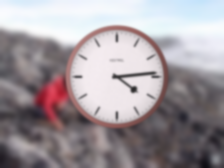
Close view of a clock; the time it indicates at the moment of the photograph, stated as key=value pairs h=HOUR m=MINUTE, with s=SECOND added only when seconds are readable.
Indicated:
h=4 m=14
